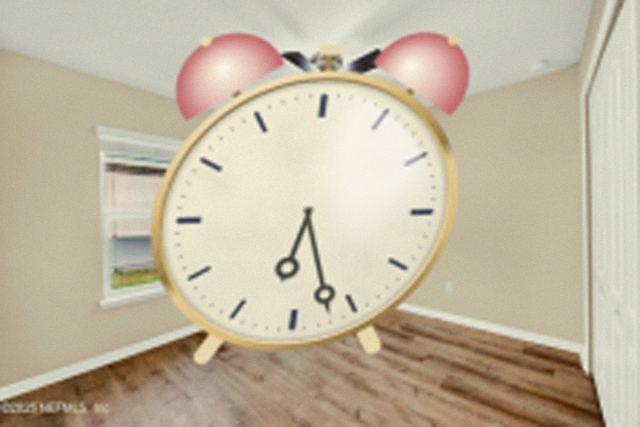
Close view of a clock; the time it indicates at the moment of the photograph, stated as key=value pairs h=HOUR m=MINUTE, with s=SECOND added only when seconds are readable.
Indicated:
h=6 m=27
